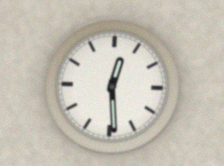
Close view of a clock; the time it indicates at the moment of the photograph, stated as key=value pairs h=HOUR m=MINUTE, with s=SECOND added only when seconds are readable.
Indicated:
h=12 m=29
